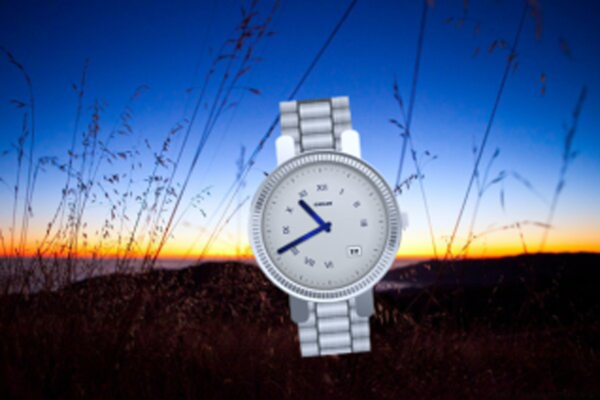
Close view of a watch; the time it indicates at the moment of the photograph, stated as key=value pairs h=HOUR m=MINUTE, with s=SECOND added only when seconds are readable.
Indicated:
h=10 m=41
